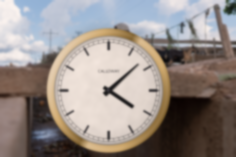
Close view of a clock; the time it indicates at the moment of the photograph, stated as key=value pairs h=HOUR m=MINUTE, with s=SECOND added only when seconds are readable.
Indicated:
h=4 m=8
